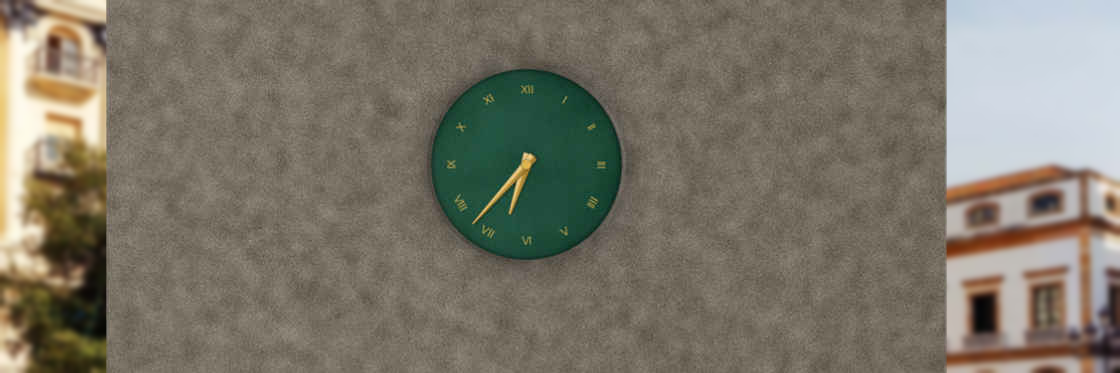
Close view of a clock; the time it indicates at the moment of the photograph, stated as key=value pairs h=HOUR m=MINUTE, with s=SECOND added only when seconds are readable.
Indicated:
h=6 m=37
